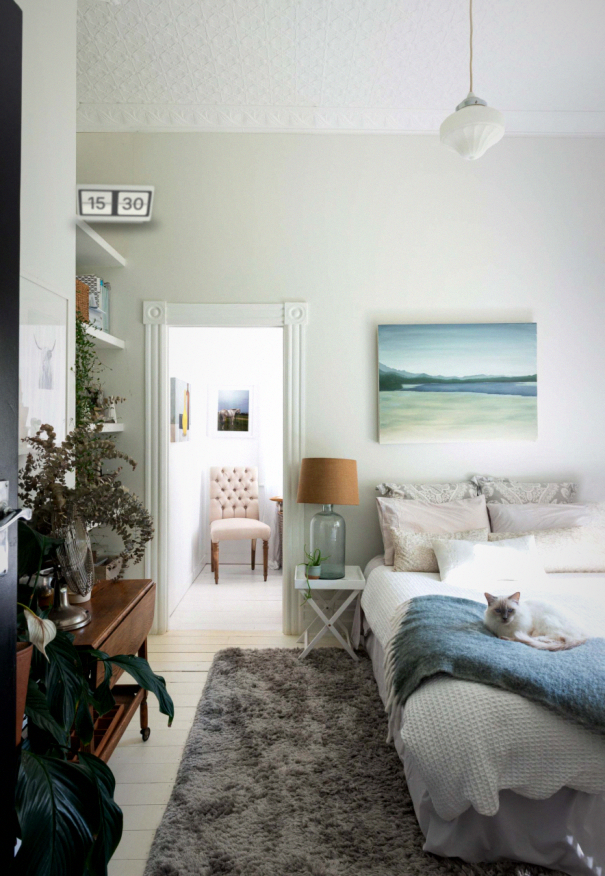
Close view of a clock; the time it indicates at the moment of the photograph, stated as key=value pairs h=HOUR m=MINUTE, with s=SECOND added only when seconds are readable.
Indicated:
h=15 m=30
